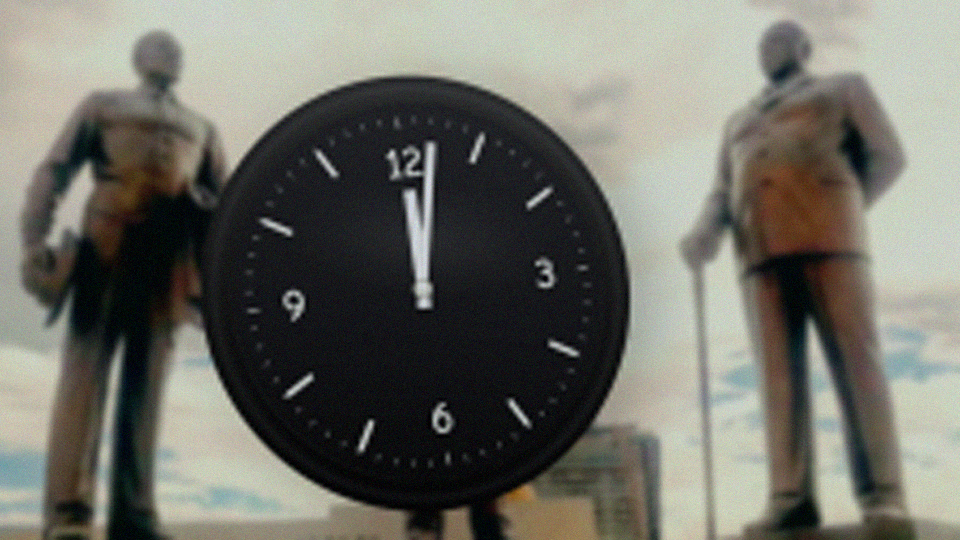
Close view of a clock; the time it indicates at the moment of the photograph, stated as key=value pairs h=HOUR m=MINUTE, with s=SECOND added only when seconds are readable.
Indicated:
h=12 m=2
